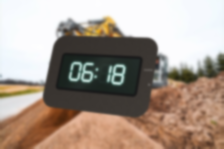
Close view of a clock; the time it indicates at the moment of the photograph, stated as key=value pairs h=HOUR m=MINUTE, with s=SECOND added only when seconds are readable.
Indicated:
h=6 m=18
